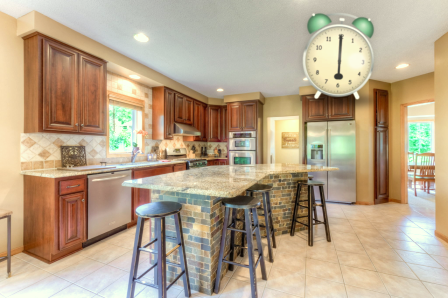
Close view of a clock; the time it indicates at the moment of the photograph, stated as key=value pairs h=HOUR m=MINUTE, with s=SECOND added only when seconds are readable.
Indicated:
h=6 m=0
